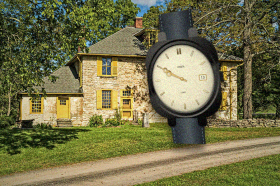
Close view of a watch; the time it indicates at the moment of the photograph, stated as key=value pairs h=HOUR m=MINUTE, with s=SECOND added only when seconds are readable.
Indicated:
h=9 m=50
